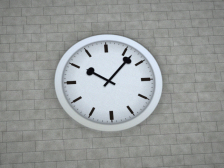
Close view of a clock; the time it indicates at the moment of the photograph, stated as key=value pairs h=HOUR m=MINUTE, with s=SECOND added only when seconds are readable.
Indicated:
h=10 m=7
